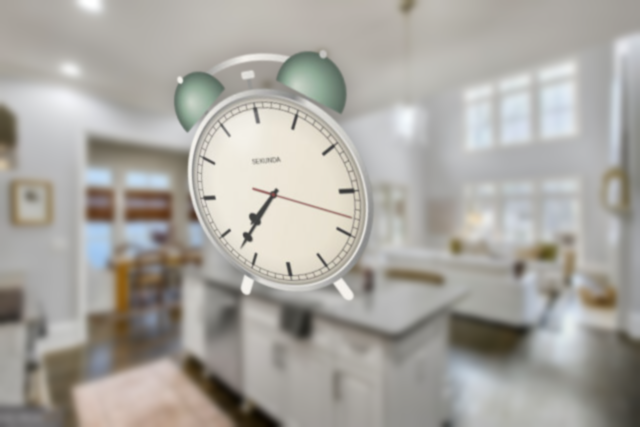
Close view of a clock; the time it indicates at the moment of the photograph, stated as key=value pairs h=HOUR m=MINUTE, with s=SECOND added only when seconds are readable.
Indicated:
h=7 m=37 s=18
